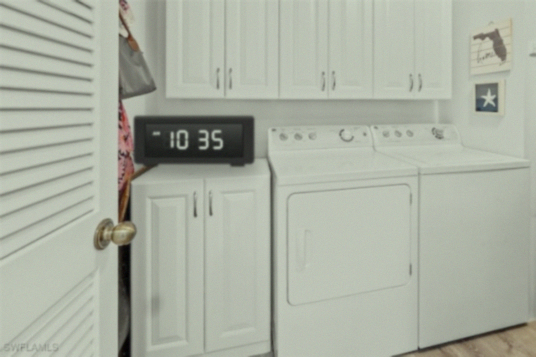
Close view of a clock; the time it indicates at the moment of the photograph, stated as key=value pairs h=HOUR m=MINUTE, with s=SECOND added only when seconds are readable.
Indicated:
h=10 m=35
